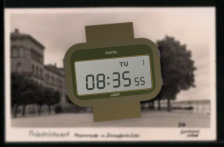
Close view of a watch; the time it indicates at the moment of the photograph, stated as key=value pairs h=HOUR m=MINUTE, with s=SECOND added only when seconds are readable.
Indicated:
h=8 m=35 s=55
